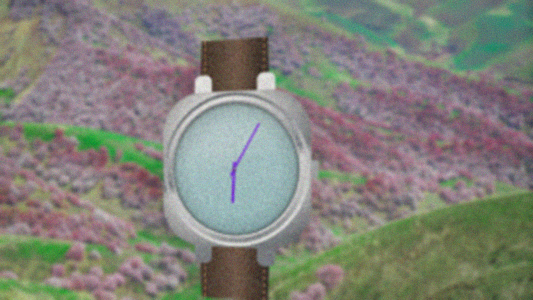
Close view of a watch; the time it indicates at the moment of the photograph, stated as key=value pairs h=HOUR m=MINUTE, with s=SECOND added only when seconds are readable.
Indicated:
h=6 m=5
